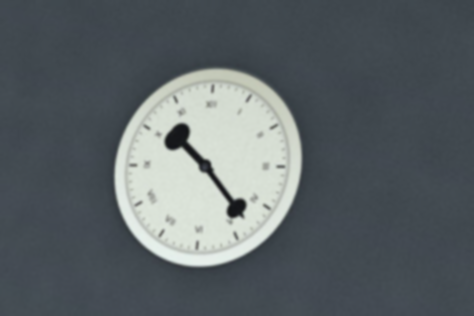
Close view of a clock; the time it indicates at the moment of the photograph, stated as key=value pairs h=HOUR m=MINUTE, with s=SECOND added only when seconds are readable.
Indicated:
h=10 m=23
